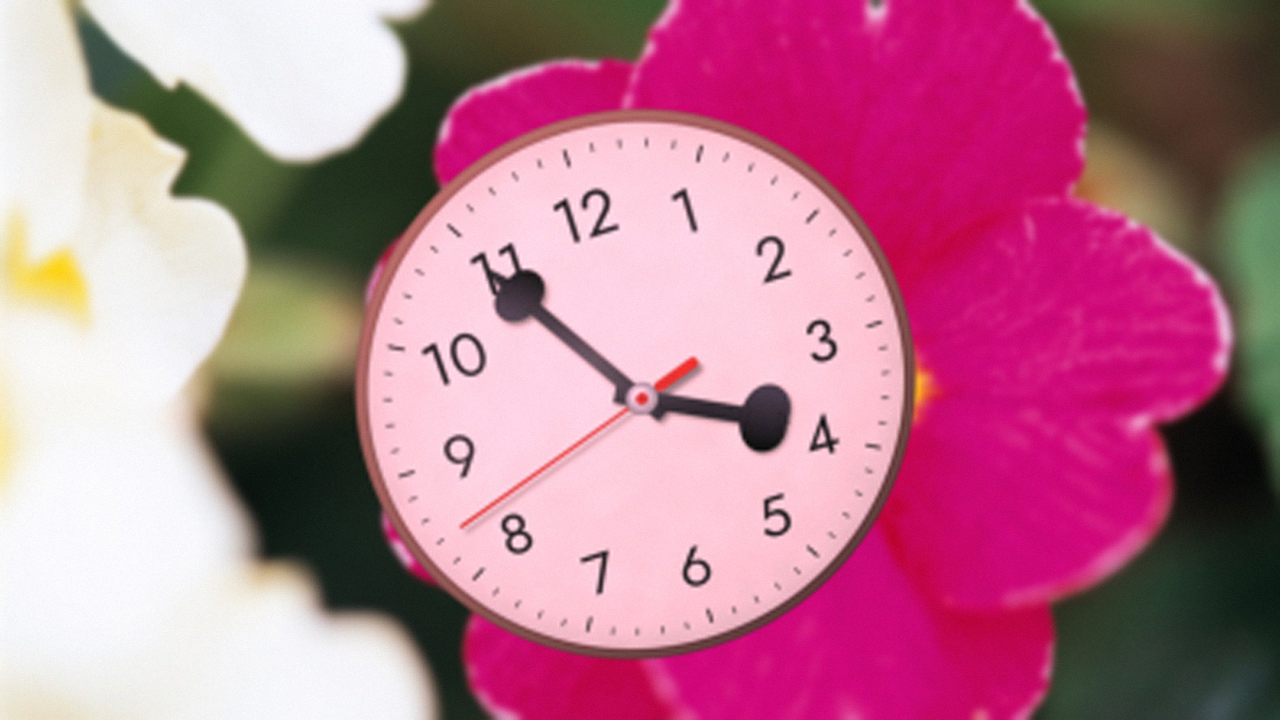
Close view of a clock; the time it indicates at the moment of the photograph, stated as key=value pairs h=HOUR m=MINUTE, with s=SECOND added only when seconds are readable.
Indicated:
h=3 m=54 s=42
